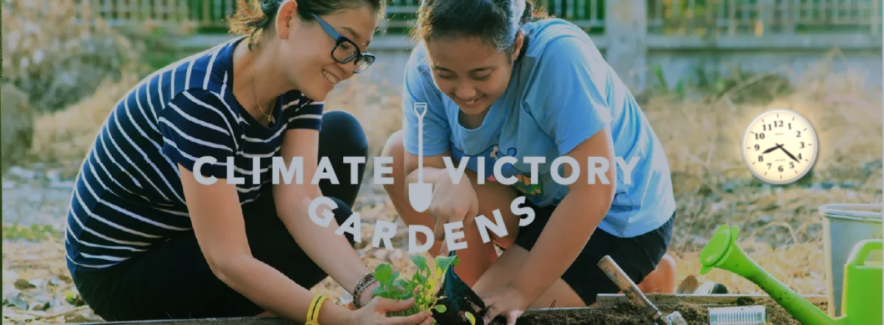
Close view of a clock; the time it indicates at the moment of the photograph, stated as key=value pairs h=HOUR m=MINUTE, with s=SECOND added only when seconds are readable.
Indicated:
h=8 m=22
